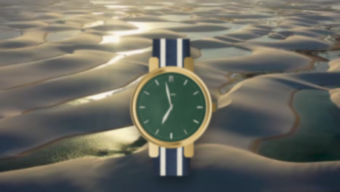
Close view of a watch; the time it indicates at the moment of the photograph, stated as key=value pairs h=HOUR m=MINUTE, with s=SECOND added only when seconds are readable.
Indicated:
h=6 m=58
